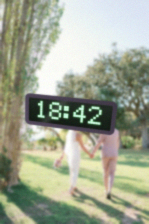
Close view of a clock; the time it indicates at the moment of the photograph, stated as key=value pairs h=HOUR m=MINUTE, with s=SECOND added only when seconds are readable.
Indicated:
h=18 m=42
